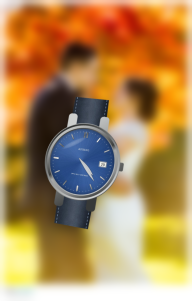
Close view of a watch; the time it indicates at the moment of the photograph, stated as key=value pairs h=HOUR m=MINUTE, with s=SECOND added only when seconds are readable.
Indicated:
h=4 m=23
